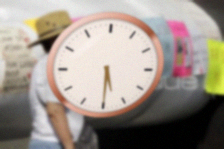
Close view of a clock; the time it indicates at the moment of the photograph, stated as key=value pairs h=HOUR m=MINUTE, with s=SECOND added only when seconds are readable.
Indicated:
h=5 m=30
